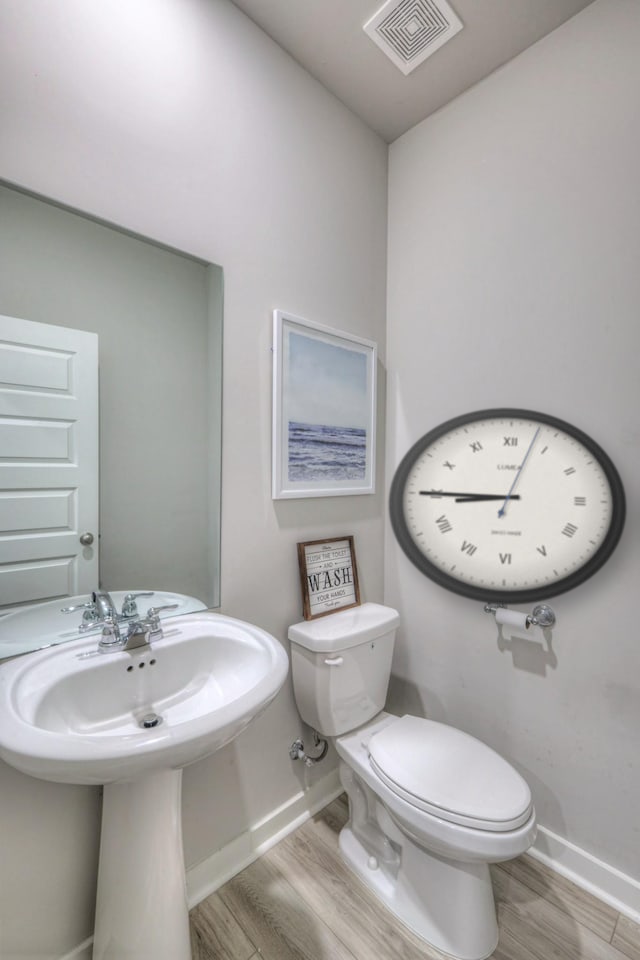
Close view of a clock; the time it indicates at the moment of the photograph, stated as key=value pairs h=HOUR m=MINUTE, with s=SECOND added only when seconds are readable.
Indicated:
h=8 m=45 s=3
